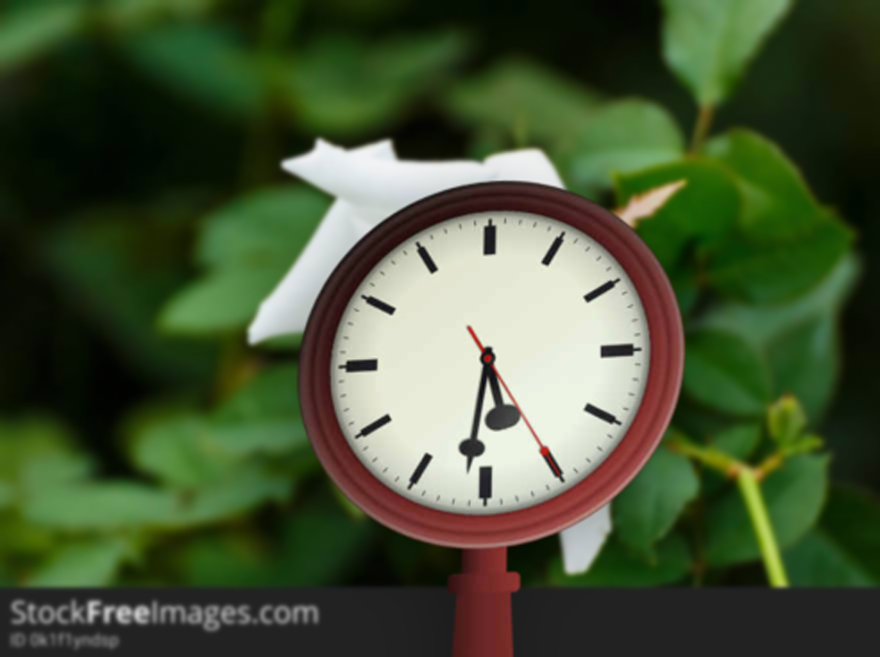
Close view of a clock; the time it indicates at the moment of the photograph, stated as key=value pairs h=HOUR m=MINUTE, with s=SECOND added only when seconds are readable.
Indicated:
h=5 m=31 s=25
